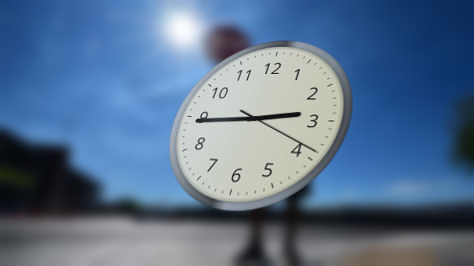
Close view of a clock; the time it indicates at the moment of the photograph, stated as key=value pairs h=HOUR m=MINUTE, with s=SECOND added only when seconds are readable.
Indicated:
h=2 m=44 s=19
